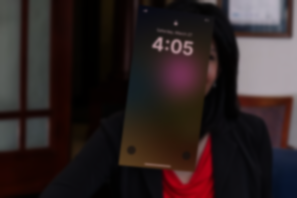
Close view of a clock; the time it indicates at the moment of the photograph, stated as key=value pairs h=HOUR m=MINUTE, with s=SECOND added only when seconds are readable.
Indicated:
h=4 m=5
